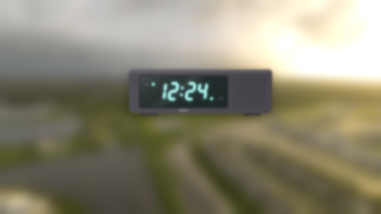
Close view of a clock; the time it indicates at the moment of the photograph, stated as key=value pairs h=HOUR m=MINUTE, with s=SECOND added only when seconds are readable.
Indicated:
h=12 m=24
